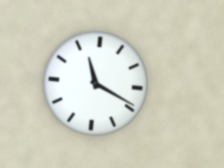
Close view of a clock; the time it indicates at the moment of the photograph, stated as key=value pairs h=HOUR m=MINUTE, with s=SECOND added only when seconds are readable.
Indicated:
h=11 m=19
